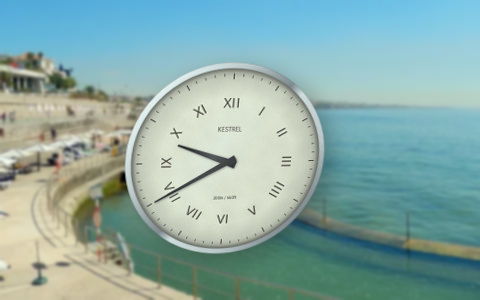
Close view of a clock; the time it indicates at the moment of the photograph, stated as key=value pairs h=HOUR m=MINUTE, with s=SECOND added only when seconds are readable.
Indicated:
h=9 m=40
